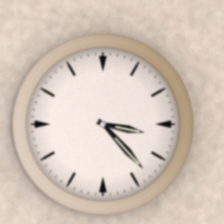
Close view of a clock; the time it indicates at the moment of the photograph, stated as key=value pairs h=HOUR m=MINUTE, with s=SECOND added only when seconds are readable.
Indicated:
h=3 m=23
